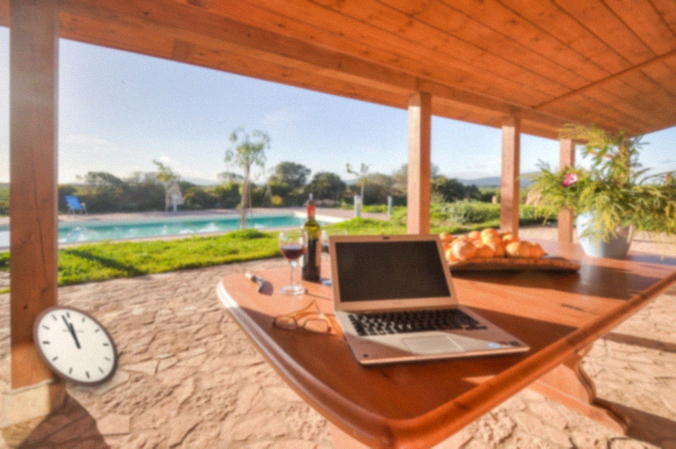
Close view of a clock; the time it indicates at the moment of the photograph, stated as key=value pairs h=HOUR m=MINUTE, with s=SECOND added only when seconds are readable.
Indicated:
h=11 m=58
